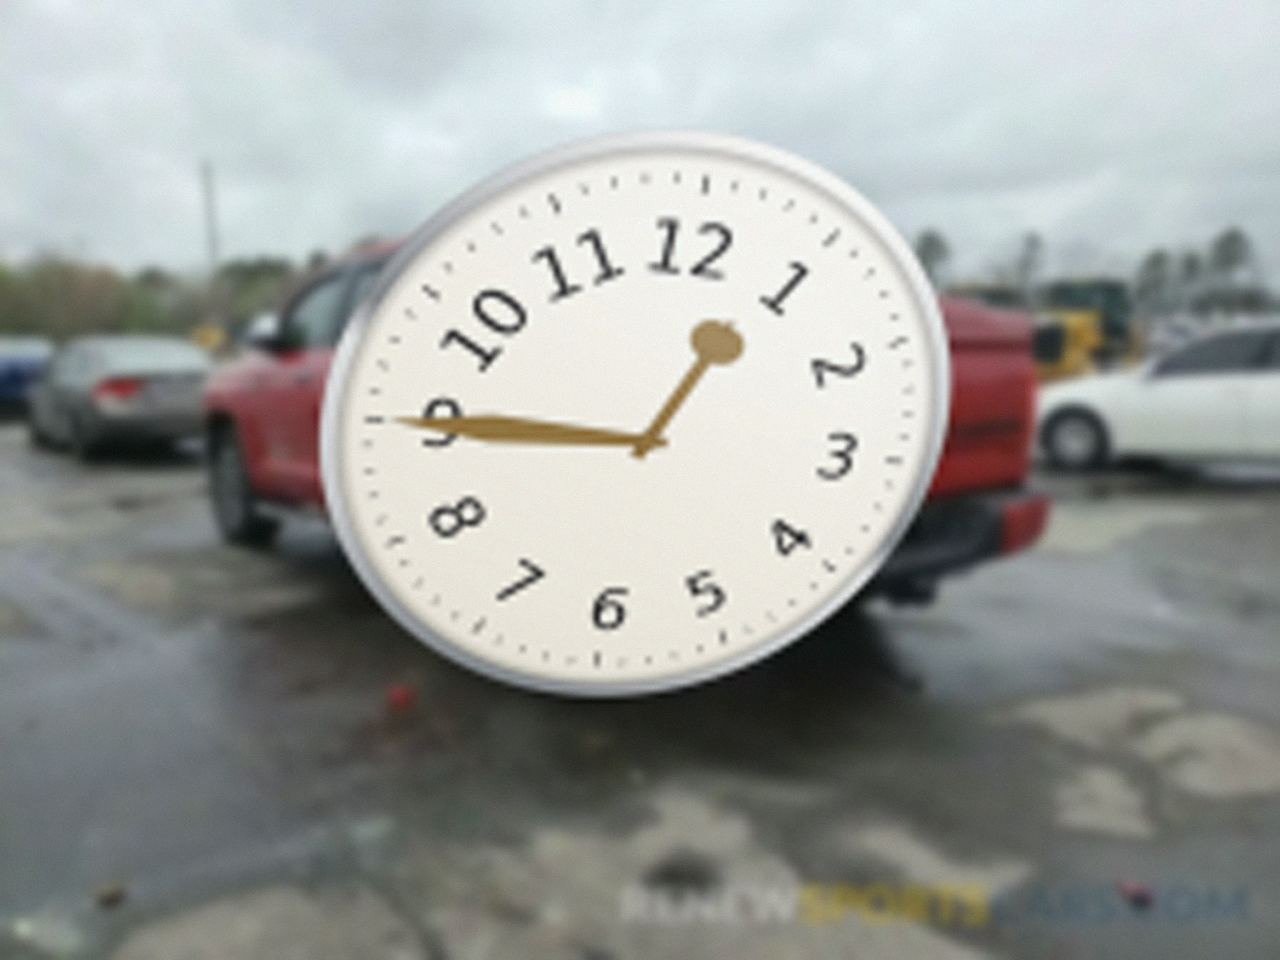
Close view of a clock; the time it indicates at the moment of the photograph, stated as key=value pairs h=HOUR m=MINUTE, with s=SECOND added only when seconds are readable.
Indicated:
h=12 m=45
